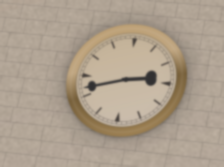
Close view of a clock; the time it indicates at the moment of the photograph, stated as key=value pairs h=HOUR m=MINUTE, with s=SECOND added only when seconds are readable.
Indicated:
h=2 m=42
